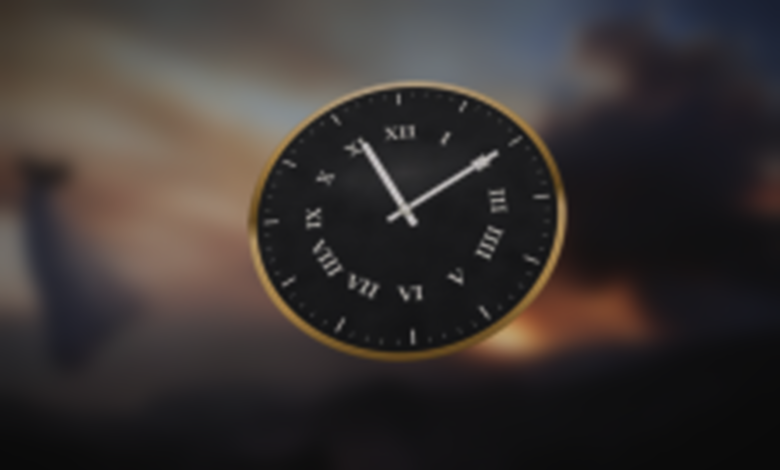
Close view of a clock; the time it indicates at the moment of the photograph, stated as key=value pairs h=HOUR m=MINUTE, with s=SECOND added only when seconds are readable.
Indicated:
h=11 m=10
